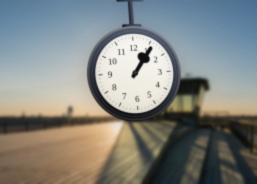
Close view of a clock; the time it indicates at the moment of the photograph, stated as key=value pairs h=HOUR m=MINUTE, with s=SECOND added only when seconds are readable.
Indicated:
h=1 m=6
